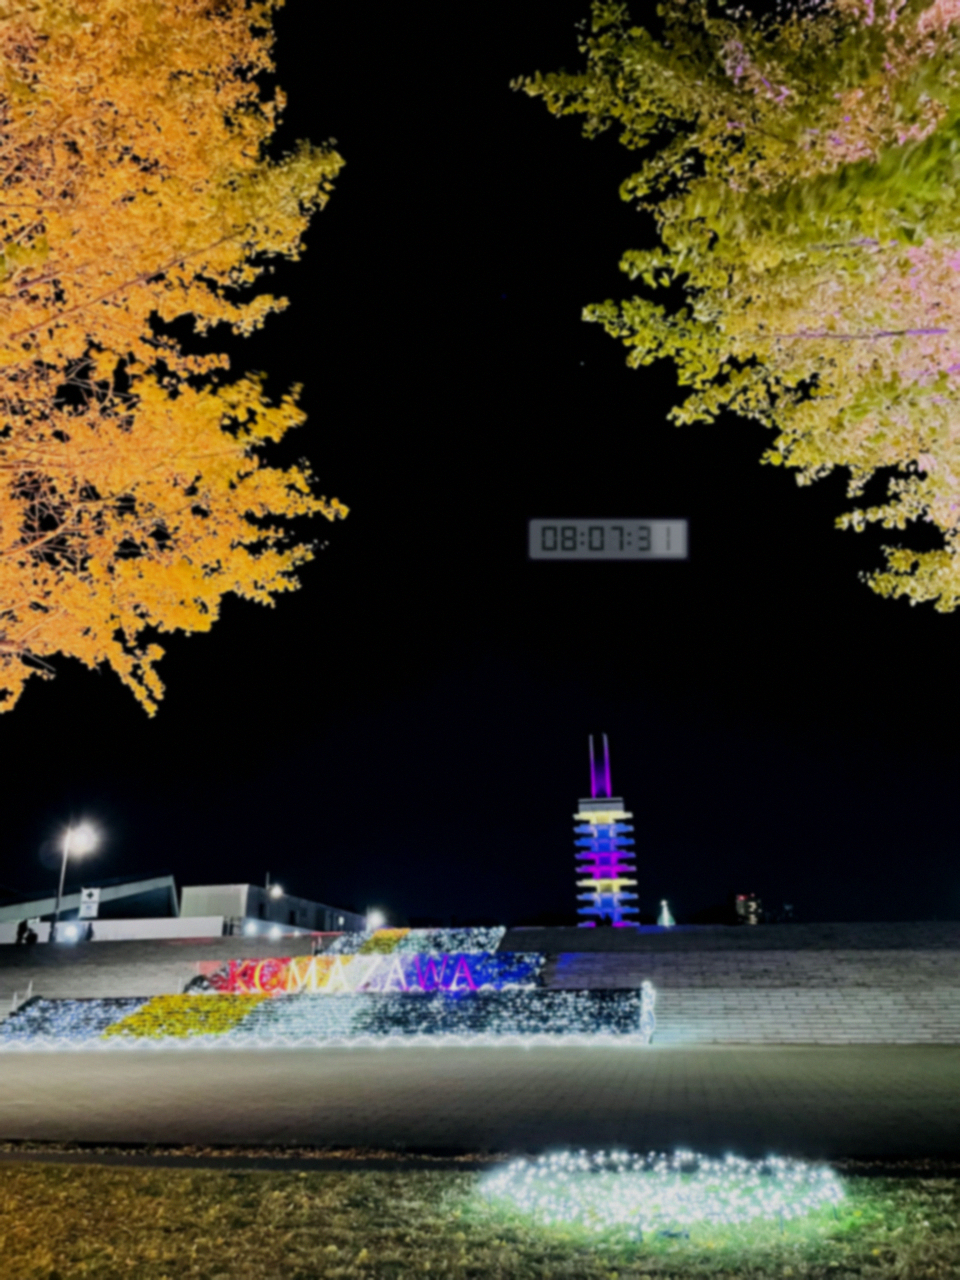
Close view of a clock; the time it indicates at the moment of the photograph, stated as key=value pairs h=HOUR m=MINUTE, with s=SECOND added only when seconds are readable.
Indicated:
h=8 m=7 s=31
